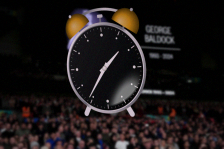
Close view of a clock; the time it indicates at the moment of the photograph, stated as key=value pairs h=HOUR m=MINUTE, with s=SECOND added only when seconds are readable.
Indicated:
h=1 m=36
